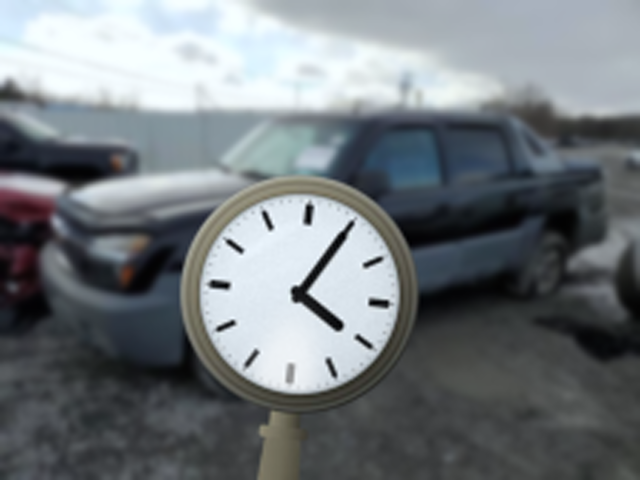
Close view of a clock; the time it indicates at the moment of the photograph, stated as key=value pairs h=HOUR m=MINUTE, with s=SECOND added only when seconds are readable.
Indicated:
h=4 m=5
